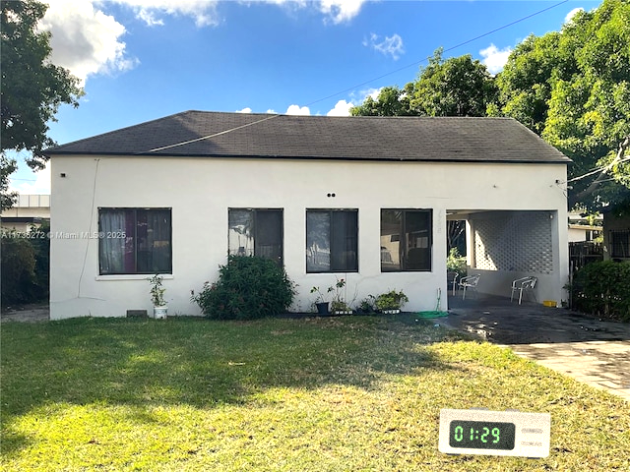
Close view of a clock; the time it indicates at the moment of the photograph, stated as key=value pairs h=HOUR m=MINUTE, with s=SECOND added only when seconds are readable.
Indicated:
h=1 m=29
